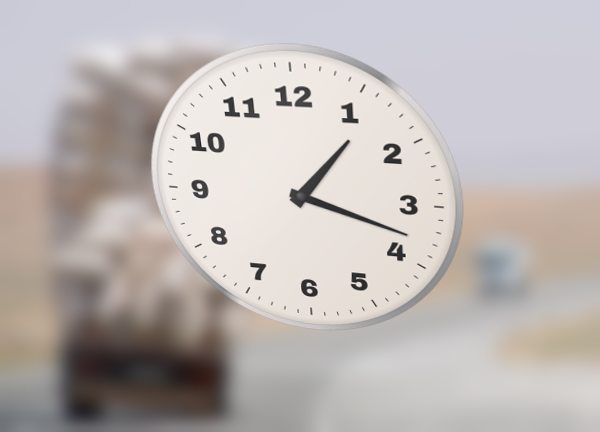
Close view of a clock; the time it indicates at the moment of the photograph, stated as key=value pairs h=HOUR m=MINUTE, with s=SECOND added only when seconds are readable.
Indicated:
h=1 m=18
